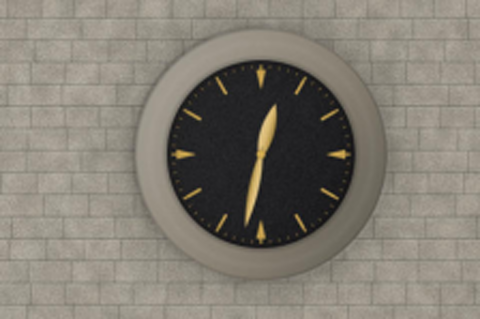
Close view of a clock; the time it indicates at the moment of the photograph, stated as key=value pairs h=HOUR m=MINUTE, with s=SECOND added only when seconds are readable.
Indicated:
h=12 m=32
